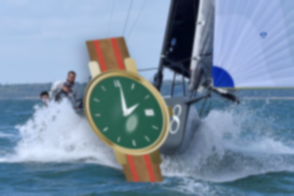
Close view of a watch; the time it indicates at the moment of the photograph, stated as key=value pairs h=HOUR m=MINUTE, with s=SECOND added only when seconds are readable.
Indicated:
h=2 m=1
